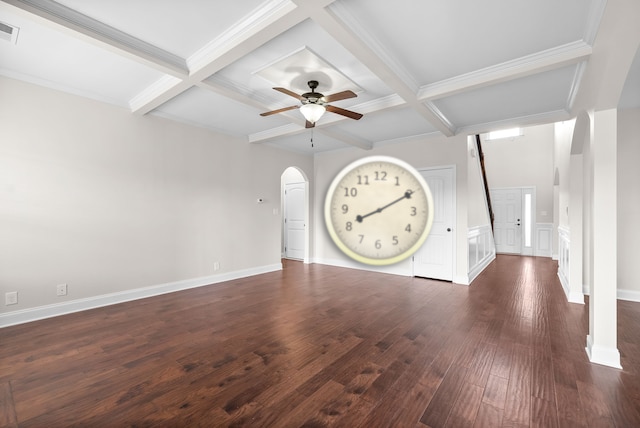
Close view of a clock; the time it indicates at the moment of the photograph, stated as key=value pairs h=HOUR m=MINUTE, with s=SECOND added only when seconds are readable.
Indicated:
h=8 m=10
